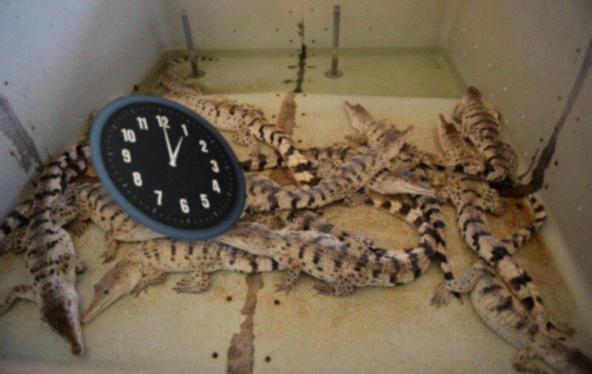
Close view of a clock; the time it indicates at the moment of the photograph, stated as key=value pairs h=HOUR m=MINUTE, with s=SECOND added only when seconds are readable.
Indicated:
h=1 m=0
